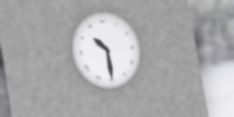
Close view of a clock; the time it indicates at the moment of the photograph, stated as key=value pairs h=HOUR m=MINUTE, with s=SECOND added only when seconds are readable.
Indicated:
h=10 m=30
